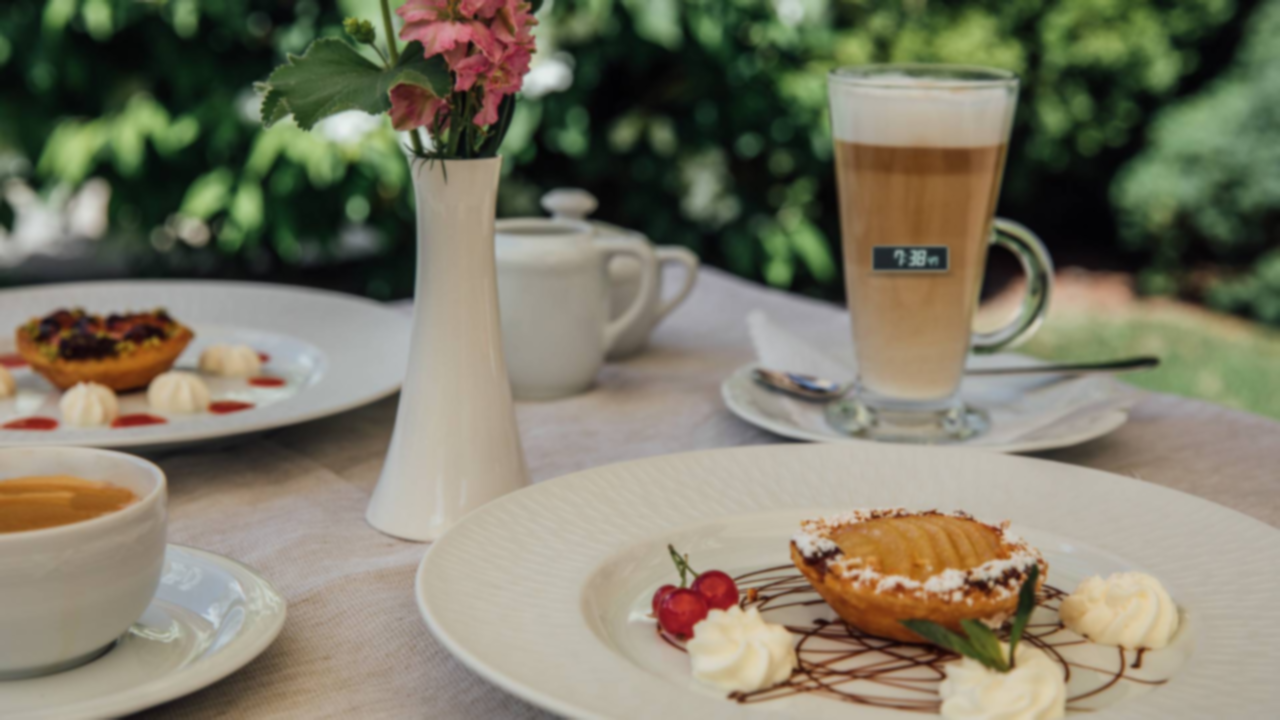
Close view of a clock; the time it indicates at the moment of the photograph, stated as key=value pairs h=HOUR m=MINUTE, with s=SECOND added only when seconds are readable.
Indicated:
h=7 m=38
